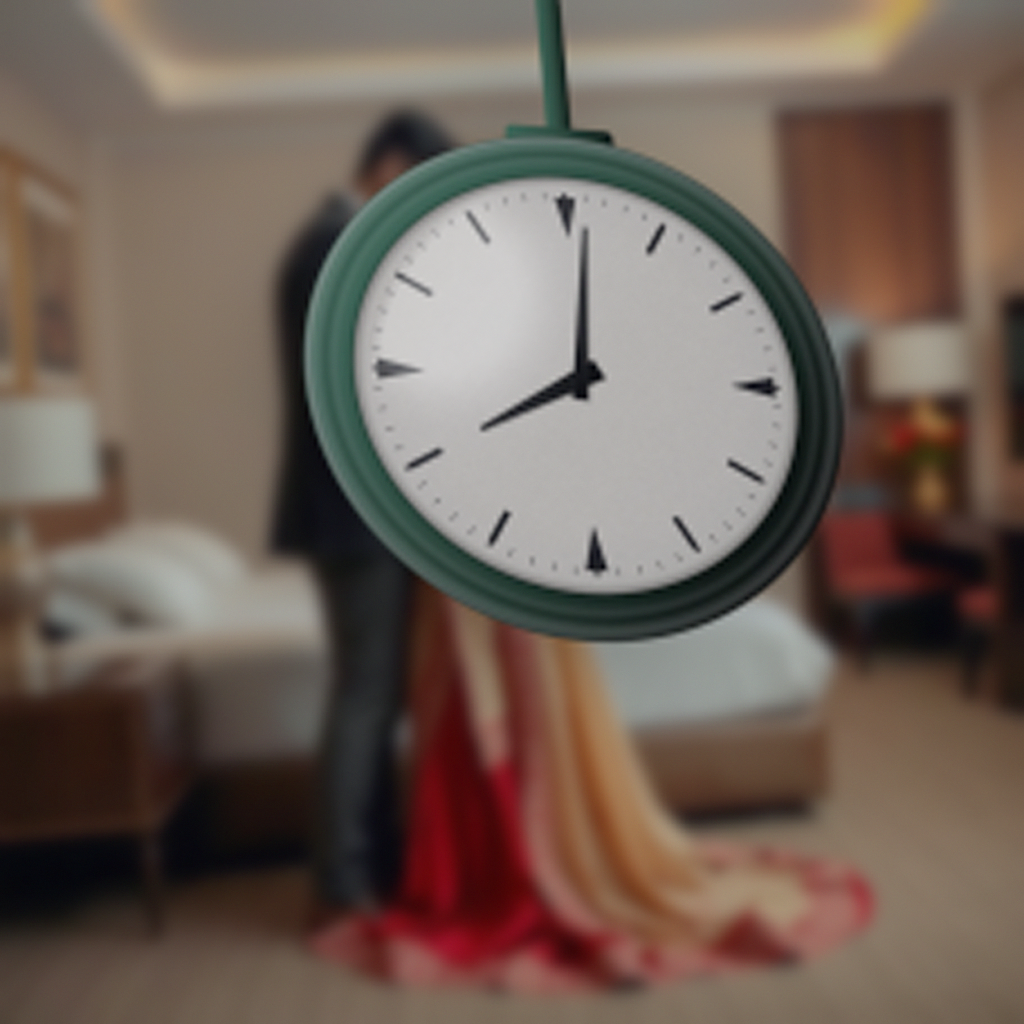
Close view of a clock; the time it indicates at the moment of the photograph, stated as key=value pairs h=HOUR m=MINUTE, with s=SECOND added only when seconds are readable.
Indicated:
h=8 m=1
